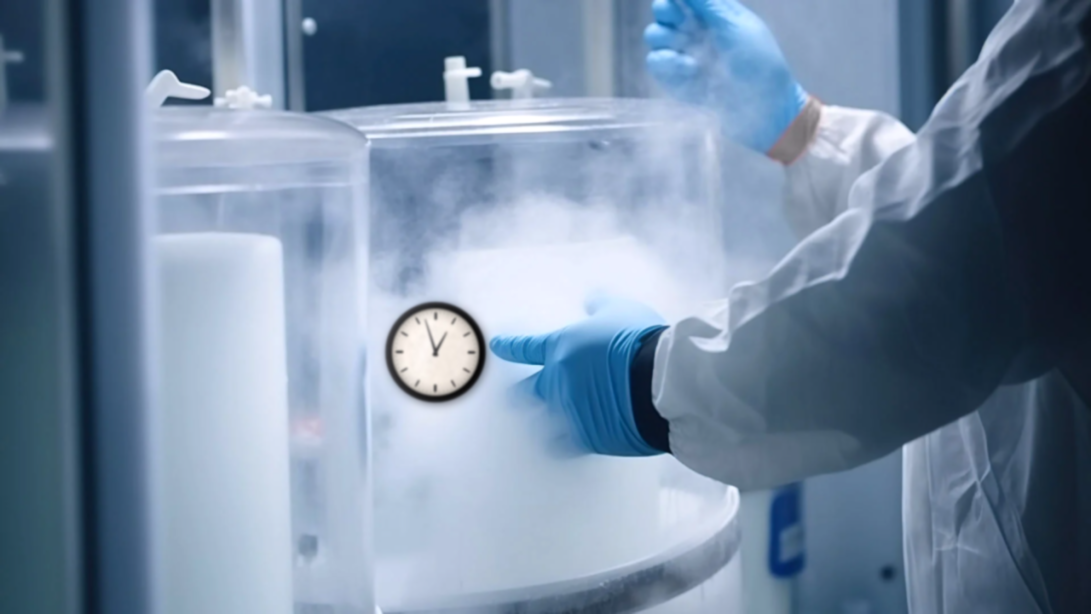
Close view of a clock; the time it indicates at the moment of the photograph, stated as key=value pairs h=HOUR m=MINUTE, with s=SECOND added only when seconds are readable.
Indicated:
h=12 m=57
